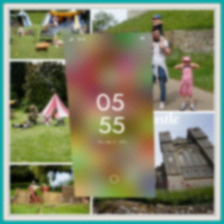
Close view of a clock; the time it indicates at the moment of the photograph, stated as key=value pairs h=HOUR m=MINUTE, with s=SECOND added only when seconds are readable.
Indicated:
h=5 m=55
